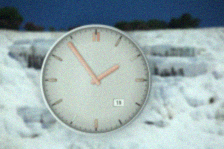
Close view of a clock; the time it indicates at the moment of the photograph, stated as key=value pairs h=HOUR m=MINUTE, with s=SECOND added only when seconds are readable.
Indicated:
h=1 m=54
